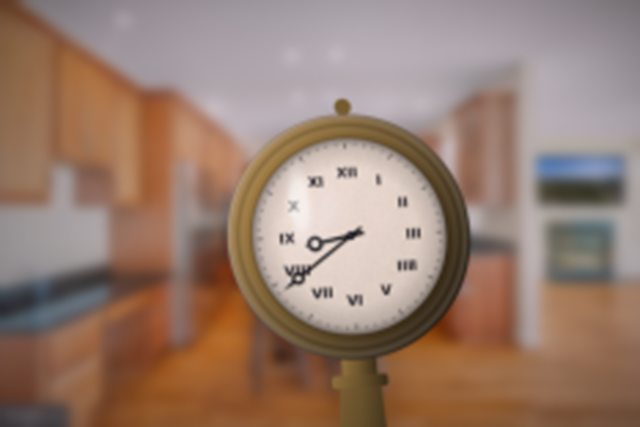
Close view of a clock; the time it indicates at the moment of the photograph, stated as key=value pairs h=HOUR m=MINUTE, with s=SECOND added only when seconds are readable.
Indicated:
h=8 m=39
